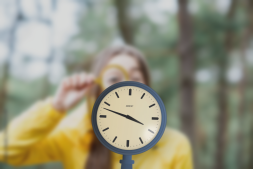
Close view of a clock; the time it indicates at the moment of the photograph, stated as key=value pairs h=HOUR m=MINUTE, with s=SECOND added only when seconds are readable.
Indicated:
h=3 m=48
